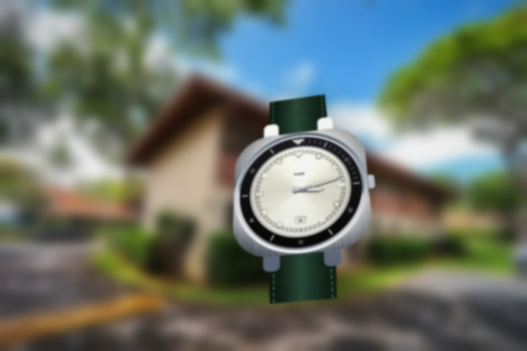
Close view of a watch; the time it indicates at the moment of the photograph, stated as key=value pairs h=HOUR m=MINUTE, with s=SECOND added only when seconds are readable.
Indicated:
h=3 m=13
